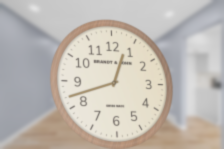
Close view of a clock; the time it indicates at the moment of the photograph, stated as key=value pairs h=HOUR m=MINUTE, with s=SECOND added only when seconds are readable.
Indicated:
h=12 m=42
